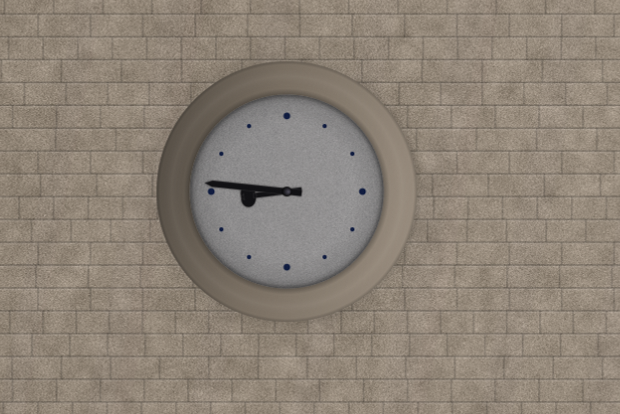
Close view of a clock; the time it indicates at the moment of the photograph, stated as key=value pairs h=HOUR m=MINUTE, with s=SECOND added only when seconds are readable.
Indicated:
h=8 m=46
